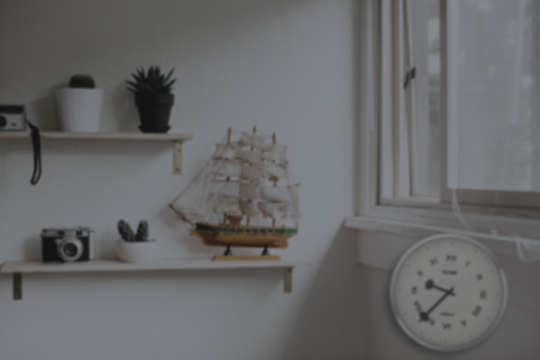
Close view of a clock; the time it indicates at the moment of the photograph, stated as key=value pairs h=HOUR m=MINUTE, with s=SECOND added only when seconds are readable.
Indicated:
h=9 m=37
